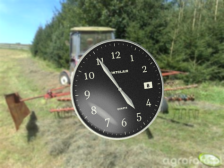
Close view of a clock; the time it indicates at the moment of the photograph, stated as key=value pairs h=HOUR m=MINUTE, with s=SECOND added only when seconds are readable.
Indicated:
h=4 m=55
